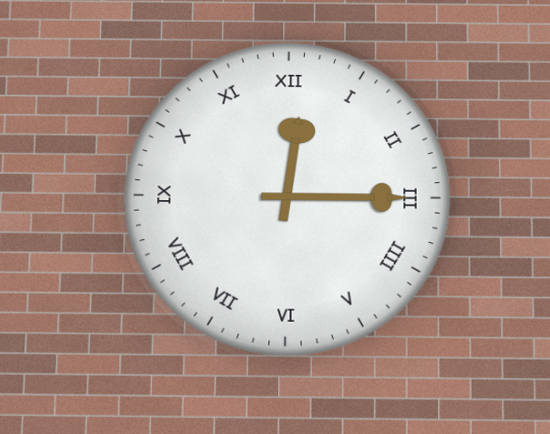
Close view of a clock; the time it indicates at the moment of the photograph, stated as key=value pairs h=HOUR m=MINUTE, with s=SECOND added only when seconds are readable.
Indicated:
h=12 m=15
